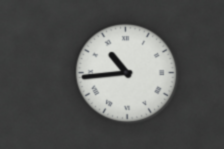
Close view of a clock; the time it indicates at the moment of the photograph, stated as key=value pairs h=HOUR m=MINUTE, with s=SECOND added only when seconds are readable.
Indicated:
h=10 m=44
